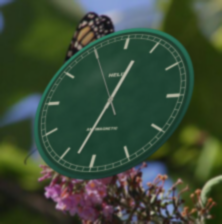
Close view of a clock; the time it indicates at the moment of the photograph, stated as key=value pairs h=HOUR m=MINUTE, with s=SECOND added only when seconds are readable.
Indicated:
h=12 m=32 s=55
